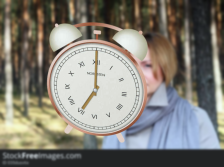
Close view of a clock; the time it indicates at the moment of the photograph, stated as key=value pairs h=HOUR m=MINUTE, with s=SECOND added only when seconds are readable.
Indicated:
h=7 m=0
